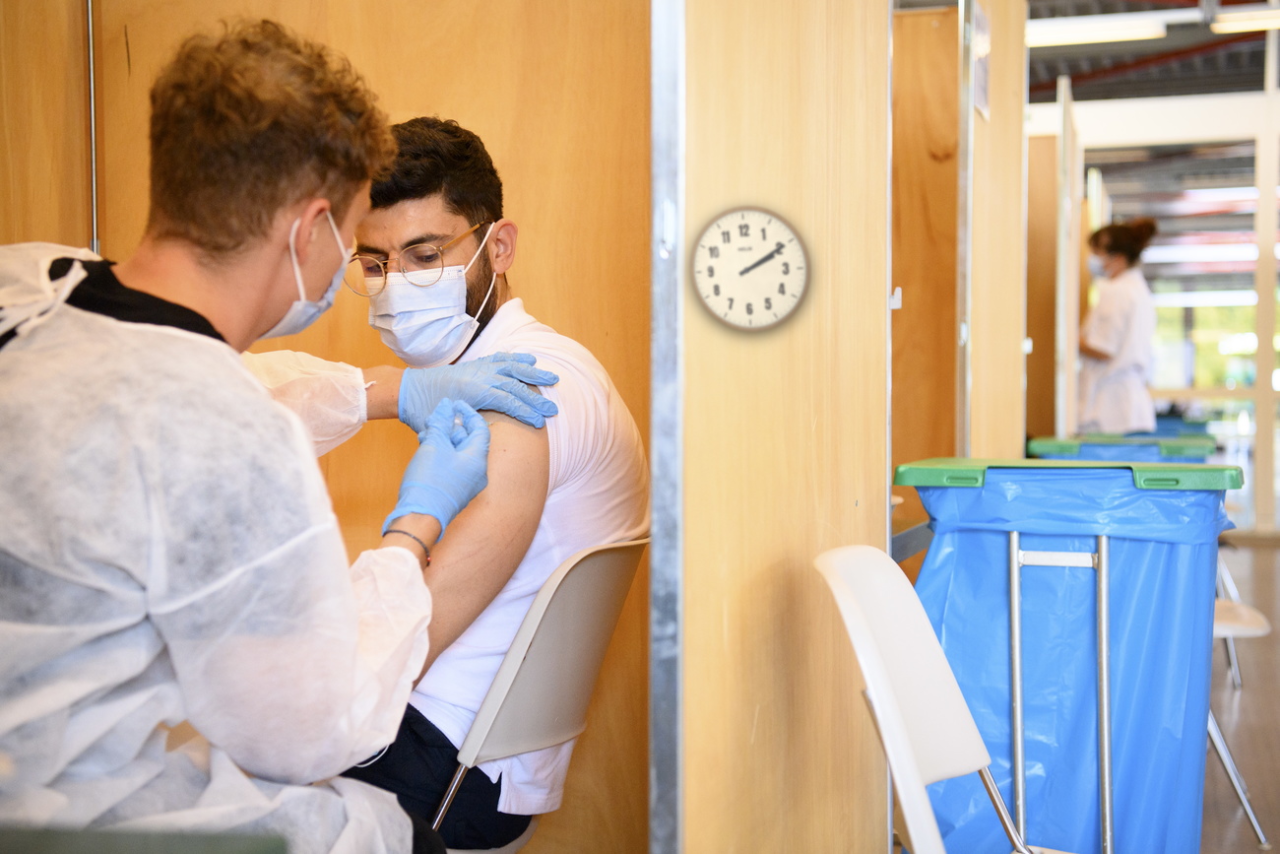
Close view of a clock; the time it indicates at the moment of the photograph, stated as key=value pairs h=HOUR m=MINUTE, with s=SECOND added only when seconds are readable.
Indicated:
h=2 m=10
